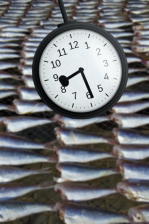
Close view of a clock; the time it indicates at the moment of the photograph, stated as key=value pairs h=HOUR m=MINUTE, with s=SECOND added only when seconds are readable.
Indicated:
h=8 m=29
